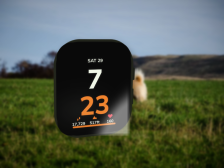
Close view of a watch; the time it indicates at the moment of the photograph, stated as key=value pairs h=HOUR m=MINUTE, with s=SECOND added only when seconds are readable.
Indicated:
h=7 m=23
